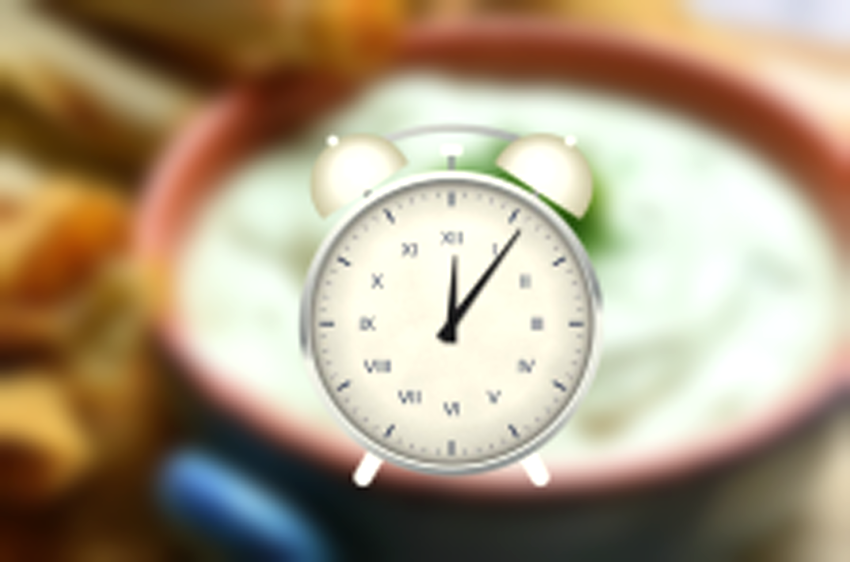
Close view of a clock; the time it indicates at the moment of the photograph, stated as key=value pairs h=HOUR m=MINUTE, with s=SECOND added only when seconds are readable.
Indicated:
h=12 m=6
